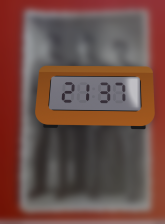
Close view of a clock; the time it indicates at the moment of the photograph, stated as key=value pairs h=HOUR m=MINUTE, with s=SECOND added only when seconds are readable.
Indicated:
h=21 m=37
